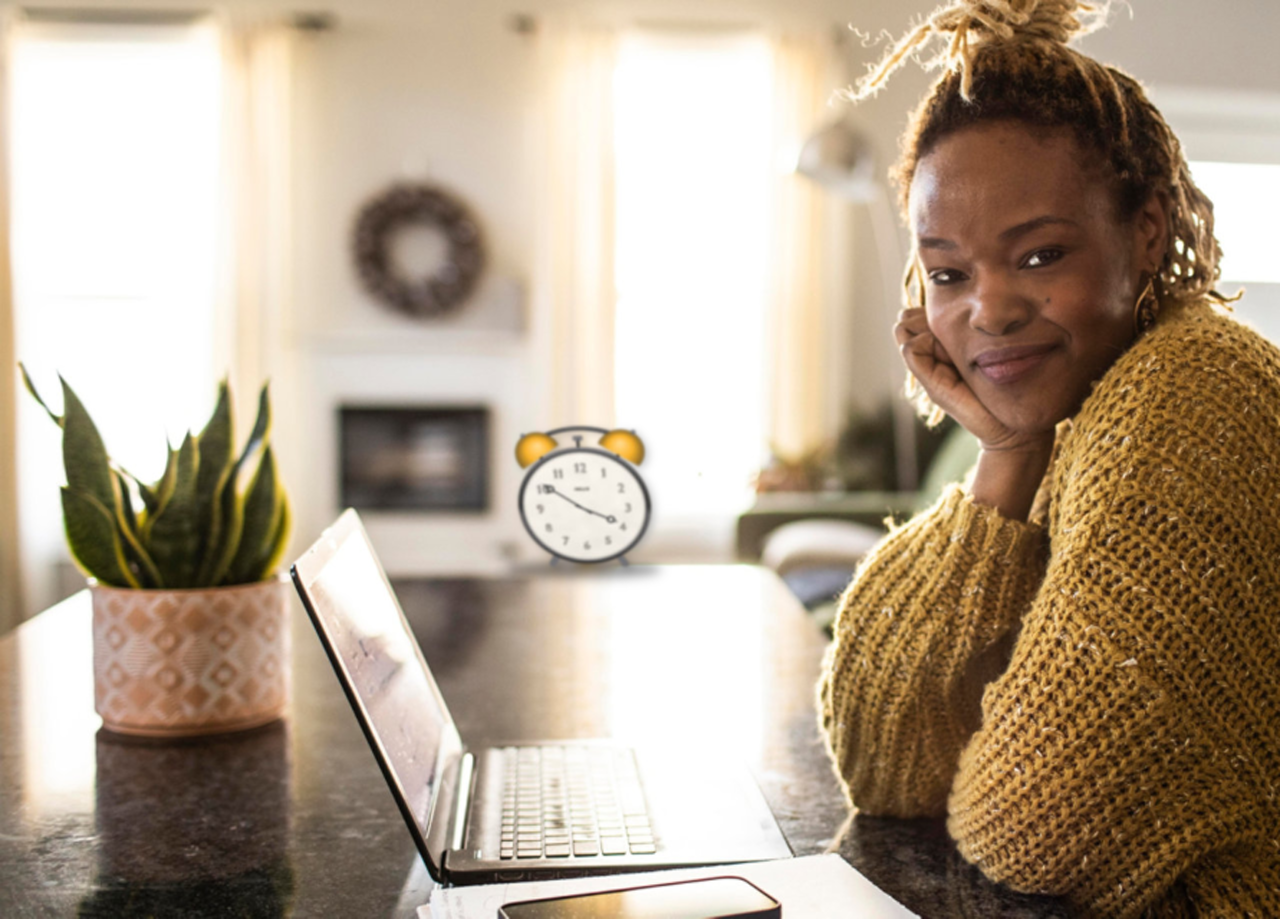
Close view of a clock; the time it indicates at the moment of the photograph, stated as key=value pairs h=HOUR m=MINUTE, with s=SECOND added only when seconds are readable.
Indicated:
h=3 m=51
